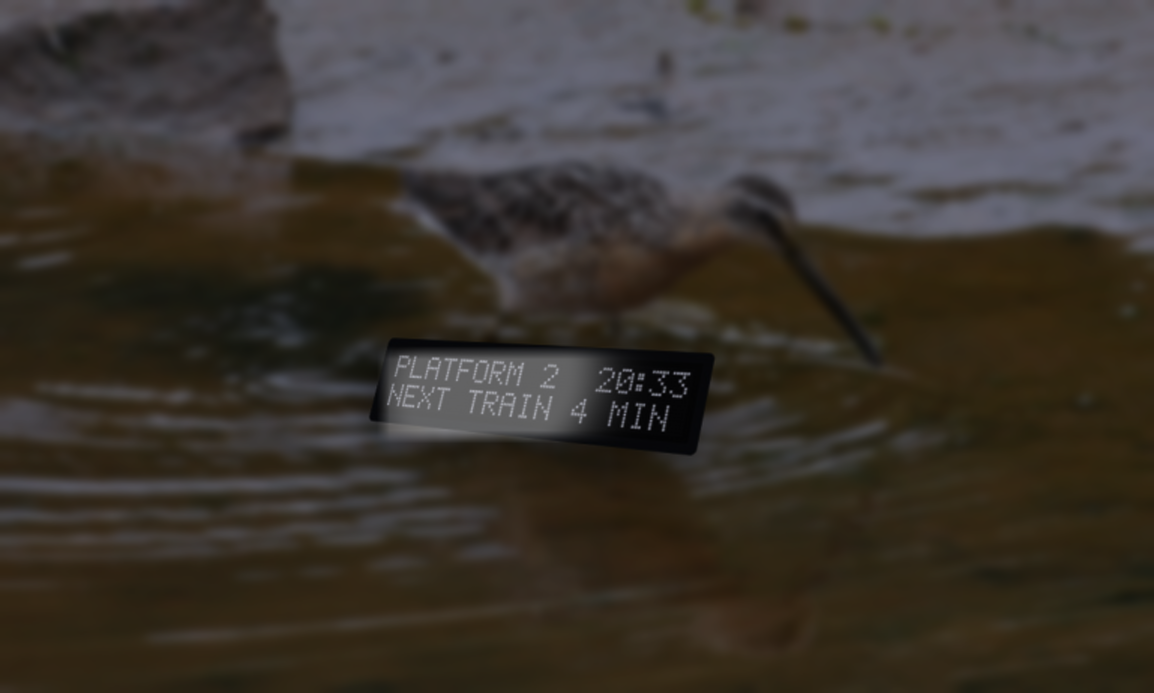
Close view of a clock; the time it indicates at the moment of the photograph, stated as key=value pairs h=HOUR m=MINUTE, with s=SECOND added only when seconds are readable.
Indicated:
h=20 m=33
